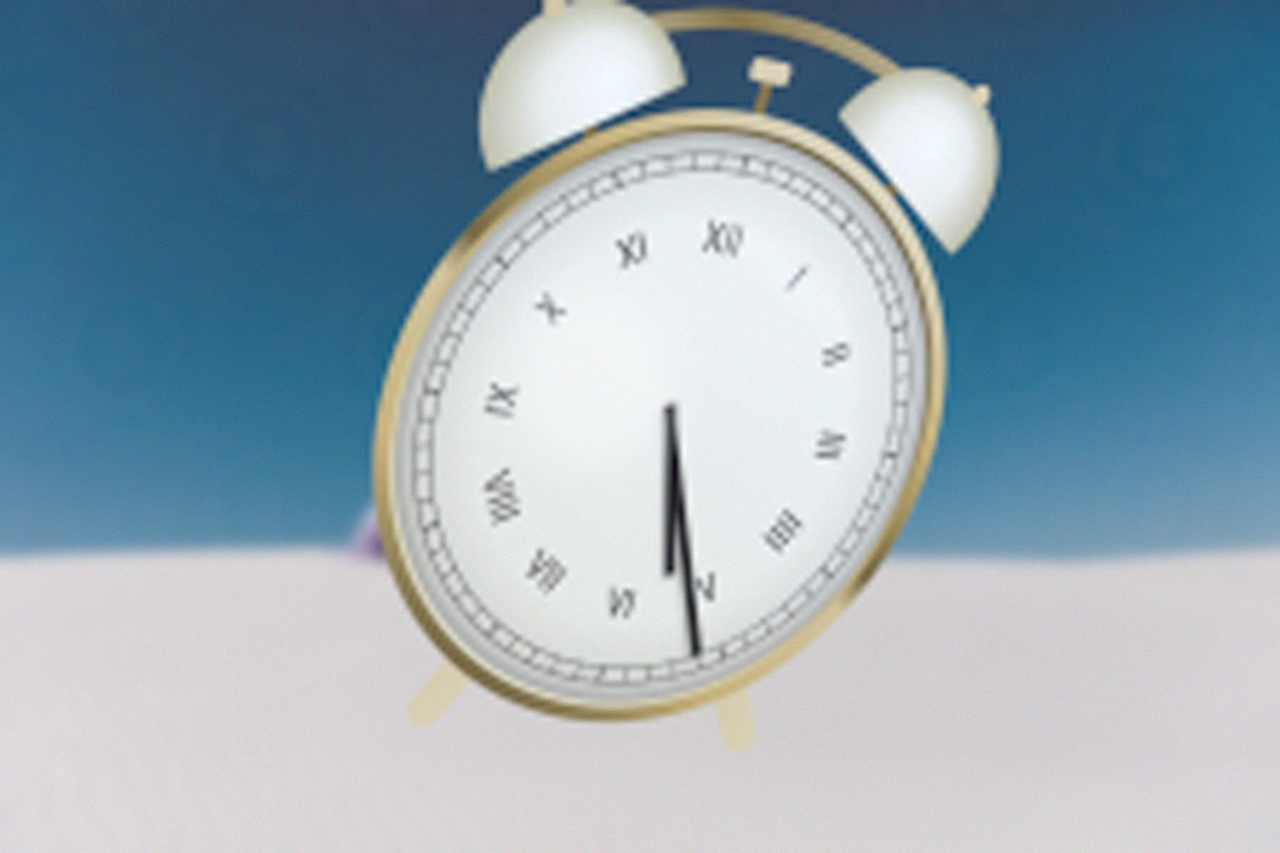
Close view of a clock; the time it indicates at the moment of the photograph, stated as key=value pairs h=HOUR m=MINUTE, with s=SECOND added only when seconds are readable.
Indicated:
h=5 m=26
